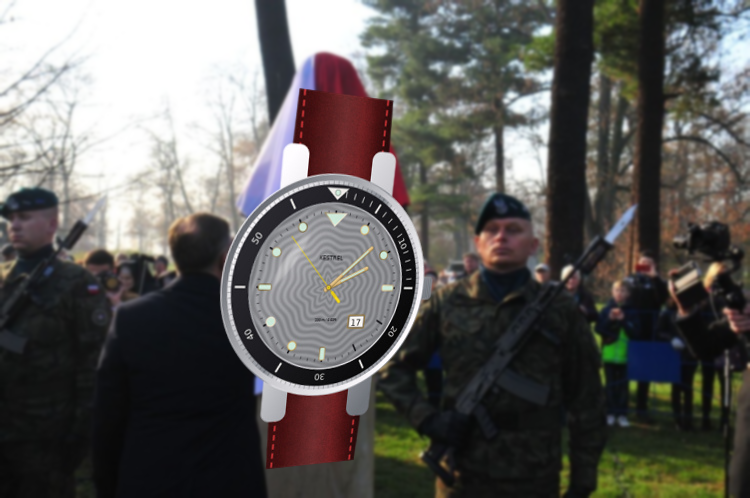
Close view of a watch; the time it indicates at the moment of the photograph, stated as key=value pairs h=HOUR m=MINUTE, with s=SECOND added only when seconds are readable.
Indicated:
h=2 m=7 s=53
